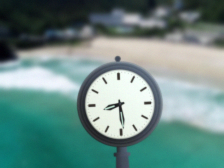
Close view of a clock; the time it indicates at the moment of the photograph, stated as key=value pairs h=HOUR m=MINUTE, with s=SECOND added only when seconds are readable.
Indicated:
h=8 m=29
